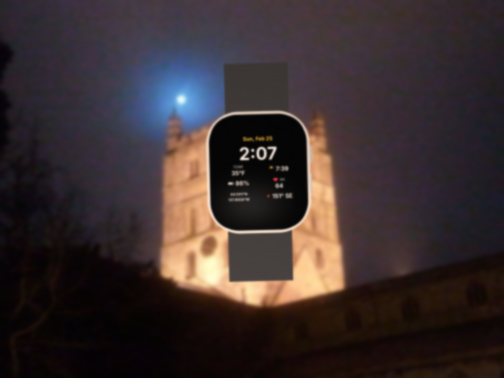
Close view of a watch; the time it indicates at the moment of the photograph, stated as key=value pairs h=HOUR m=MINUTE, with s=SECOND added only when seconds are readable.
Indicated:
h=2 m=7
